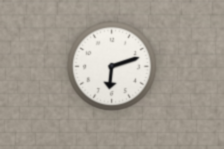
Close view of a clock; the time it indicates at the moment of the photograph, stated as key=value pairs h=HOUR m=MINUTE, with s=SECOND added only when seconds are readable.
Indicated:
h=6 m=12
